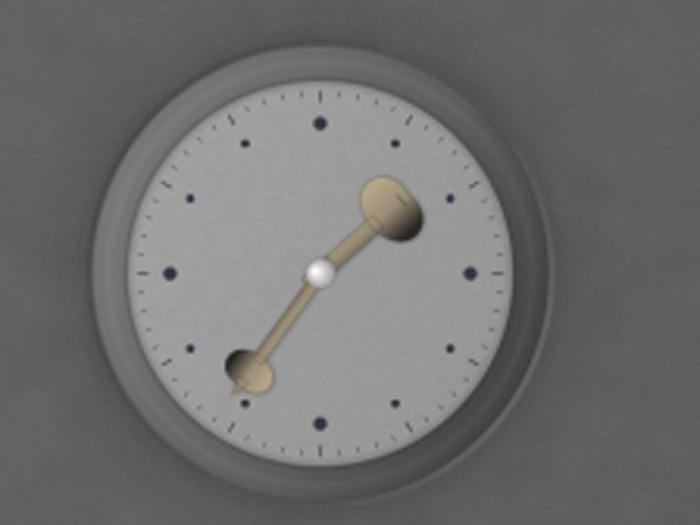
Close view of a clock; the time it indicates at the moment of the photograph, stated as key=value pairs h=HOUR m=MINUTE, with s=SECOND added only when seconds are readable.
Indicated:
h=1 m=36
